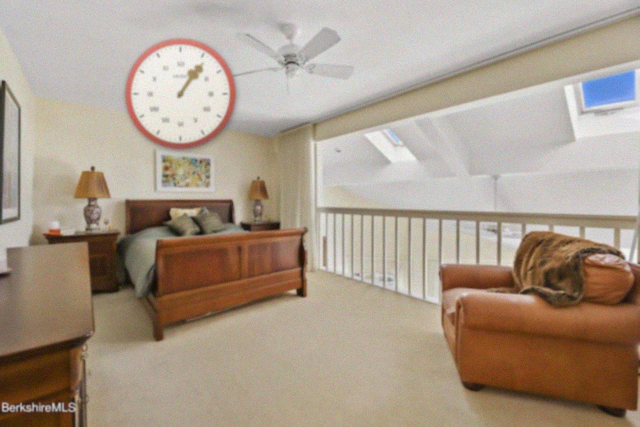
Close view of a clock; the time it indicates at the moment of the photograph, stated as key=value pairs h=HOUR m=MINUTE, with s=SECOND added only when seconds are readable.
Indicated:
h=1 m=6
